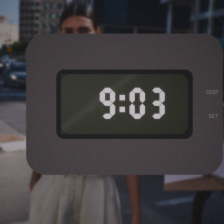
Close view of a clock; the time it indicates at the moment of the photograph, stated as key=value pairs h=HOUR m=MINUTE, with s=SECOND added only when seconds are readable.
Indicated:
h=9 m=3
